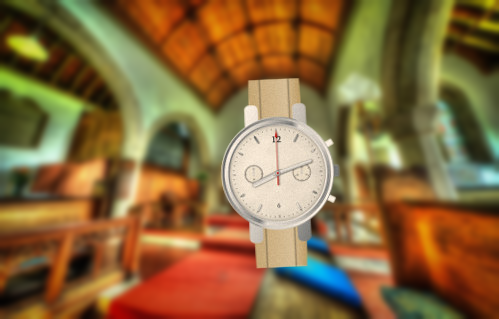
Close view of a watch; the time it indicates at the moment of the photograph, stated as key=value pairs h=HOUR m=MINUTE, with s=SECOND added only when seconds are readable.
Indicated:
h=8 m=12
